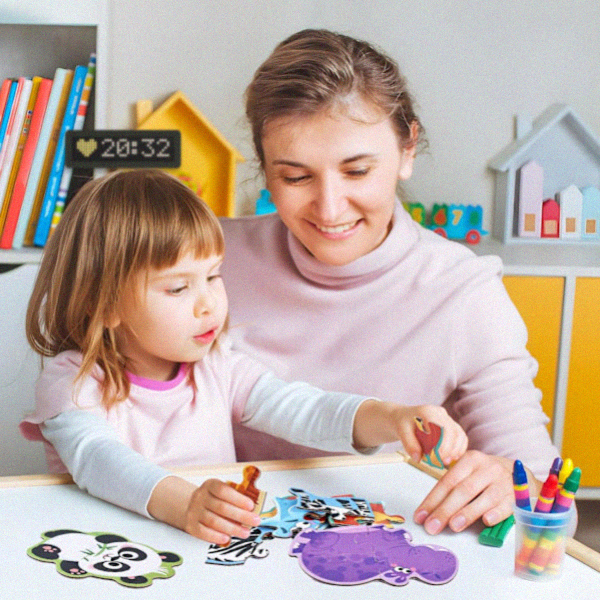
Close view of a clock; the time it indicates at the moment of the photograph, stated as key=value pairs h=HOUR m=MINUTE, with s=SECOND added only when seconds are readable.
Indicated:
h=20 m=32
